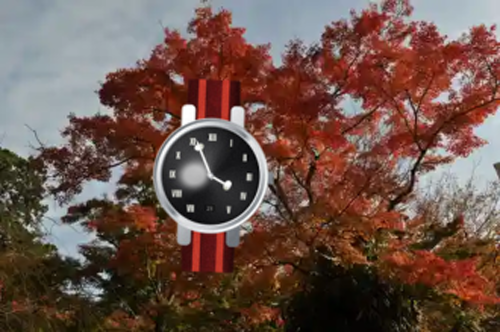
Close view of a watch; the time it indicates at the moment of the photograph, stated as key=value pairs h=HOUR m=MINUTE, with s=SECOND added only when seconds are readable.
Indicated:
h=3 m=56
